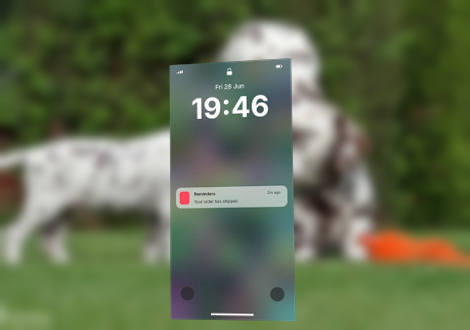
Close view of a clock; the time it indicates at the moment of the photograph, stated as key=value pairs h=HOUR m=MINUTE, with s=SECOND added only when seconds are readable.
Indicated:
h=19 m=46
